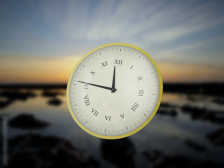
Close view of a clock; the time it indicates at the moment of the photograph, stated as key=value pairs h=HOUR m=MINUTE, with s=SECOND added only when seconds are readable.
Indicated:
h=11 m=46
